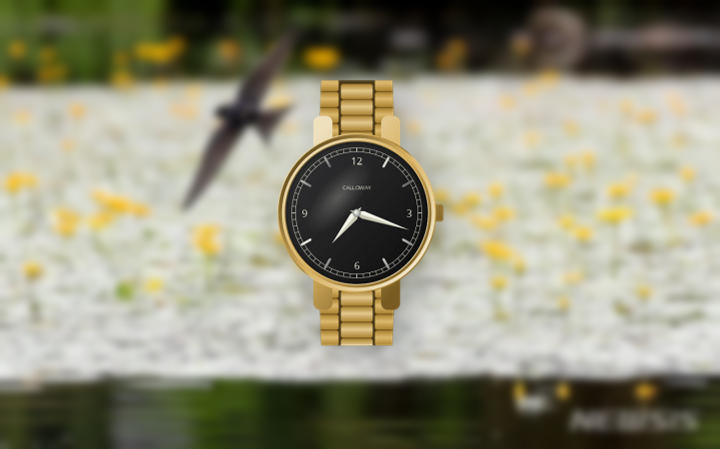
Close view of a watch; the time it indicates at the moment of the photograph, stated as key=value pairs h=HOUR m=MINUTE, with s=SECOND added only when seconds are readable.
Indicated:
h=7 m=18
